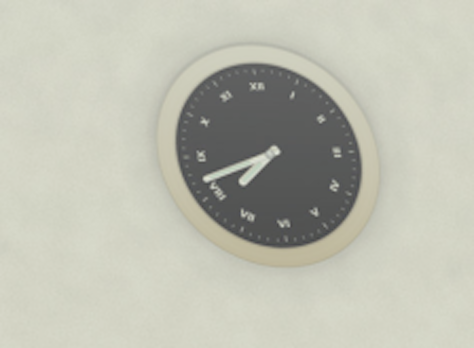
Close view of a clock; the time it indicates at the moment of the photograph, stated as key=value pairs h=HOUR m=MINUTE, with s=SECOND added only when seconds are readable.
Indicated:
h=7 m=42
